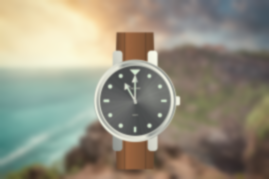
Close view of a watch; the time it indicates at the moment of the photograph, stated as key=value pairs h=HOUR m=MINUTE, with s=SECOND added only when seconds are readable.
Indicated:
h=11 m=0
